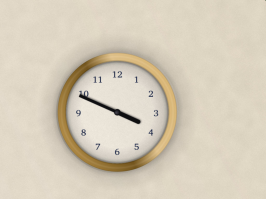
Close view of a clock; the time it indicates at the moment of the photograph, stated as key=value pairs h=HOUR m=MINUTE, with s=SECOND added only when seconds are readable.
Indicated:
h=3 m=49
